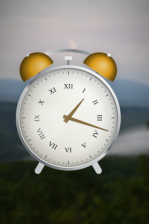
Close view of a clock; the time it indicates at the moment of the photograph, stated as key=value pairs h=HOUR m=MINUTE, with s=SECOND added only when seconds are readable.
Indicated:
h=1 m=18
